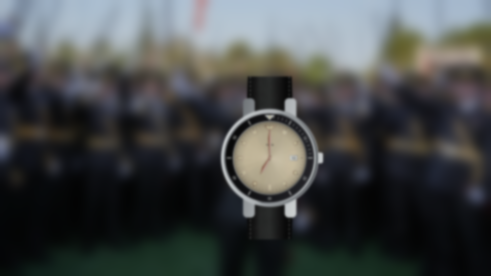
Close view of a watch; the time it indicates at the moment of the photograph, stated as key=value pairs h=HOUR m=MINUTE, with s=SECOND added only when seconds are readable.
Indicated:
h=7 m=0
